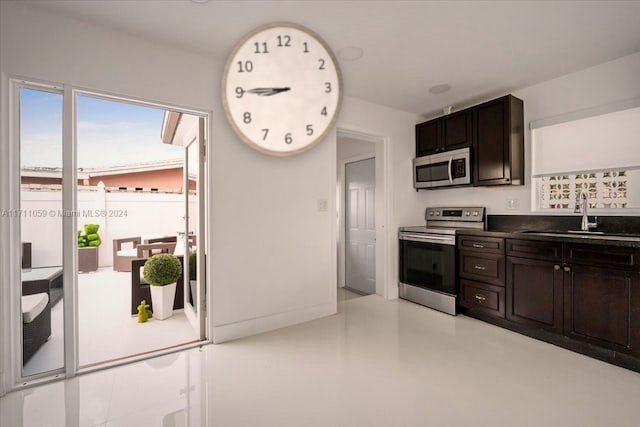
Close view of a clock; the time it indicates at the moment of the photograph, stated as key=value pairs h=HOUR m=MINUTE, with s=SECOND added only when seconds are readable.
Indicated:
h=8 m=45
